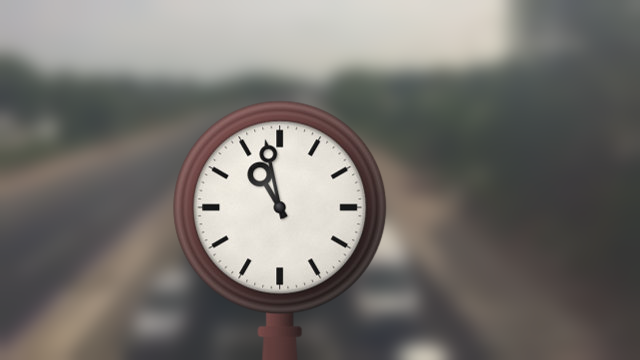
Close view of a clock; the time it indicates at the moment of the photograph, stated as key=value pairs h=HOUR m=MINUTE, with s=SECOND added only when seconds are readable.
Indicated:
h=10 m=58
